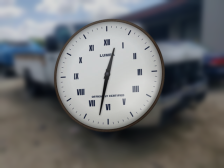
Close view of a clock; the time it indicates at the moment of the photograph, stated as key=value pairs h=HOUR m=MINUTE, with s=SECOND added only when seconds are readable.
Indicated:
h=12 m=32
